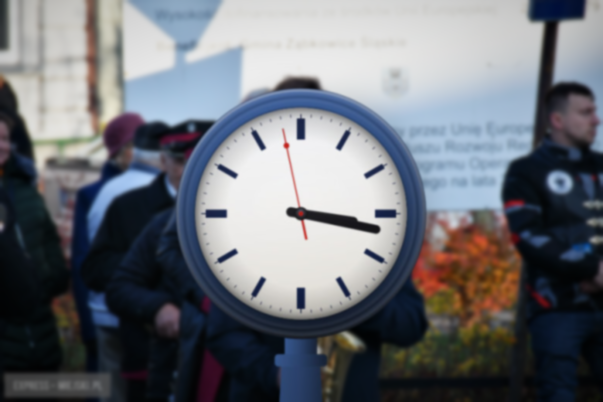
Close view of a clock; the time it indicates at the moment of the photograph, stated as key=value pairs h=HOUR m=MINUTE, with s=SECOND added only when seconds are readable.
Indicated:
h=3 m=16 s=58
